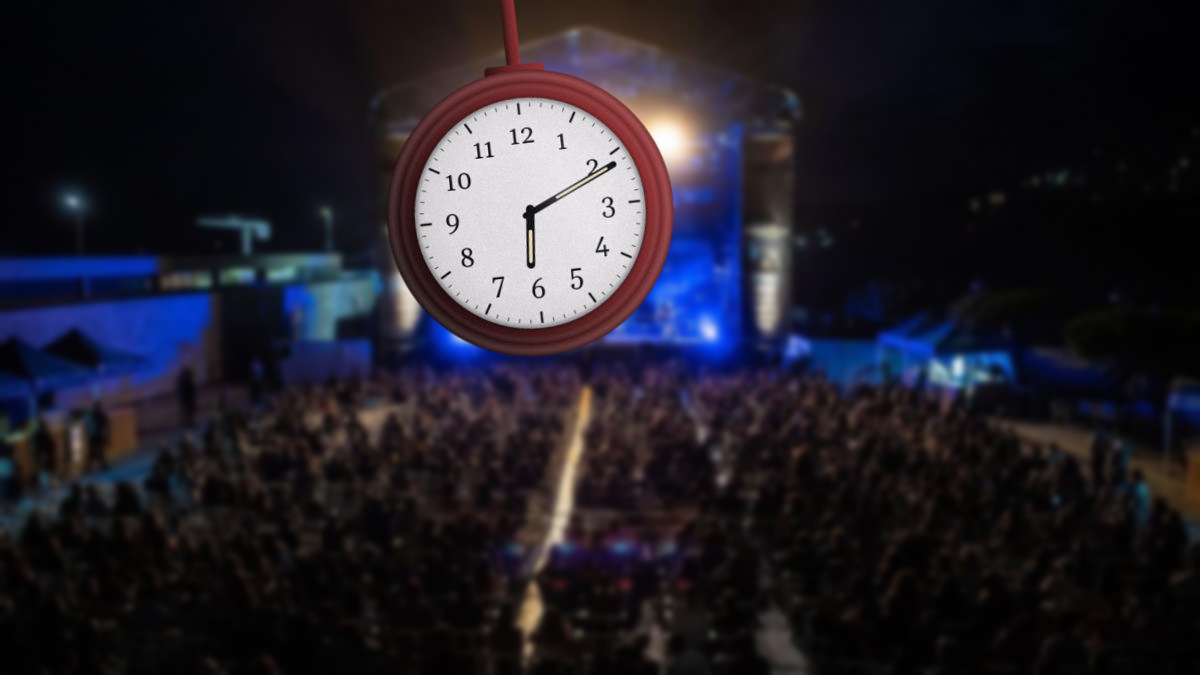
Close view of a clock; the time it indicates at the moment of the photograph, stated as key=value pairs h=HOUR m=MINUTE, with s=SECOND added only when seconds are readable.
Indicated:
h=6 m=11
